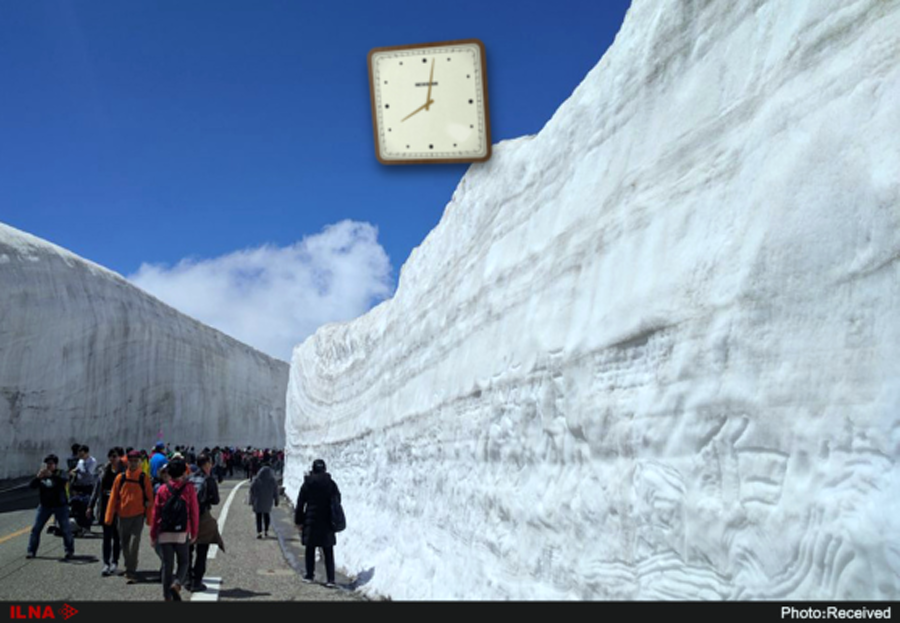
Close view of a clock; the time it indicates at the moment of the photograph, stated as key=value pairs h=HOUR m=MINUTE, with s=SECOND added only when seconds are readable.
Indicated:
h=8 m=2
